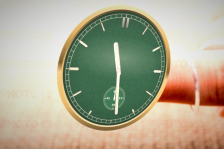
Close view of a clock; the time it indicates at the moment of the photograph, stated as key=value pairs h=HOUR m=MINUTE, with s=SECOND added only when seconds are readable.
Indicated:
h=11 m=29
